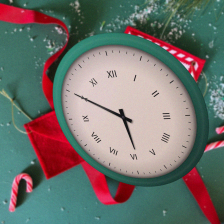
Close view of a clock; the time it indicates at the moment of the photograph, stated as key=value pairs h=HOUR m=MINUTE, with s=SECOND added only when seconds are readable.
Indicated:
h=5 m=50
